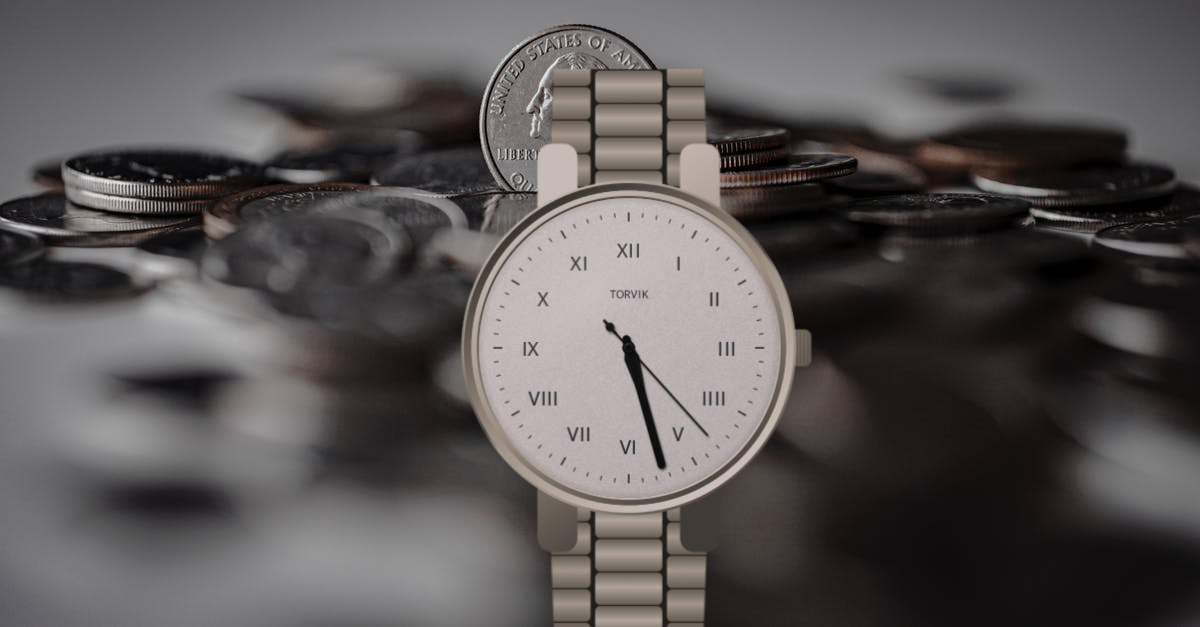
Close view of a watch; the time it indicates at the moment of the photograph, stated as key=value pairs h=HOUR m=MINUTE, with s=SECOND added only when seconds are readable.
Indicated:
h=5 m=27 s=23
